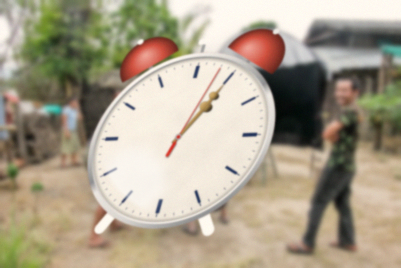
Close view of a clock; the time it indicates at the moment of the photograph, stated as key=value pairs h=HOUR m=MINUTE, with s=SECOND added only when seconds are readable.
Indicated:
h=1 m=5 s=3
